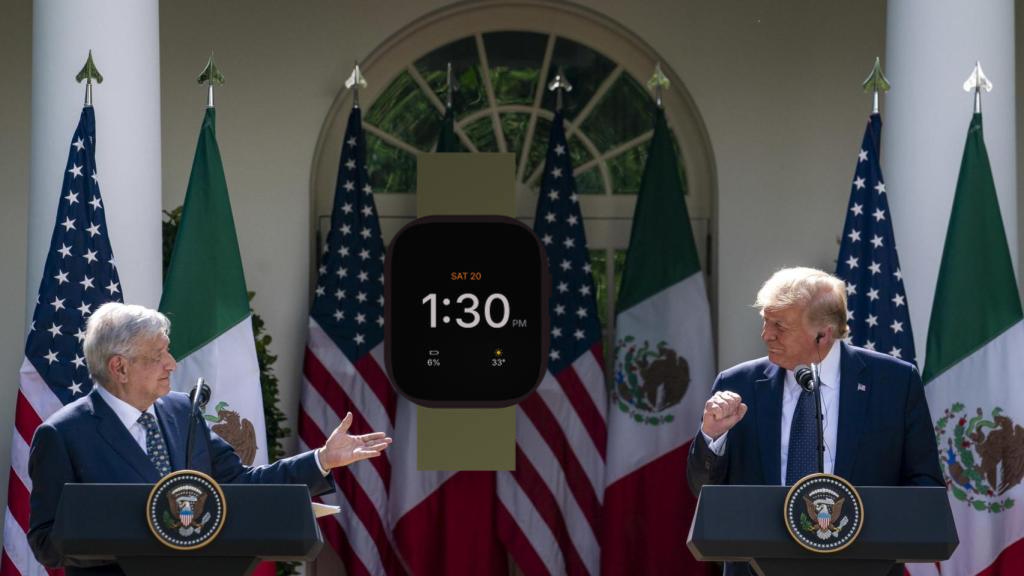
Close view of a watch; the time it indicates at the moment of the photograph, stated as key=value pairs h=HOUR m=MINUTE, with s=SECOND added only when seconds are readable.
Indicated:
h=1 m=30
